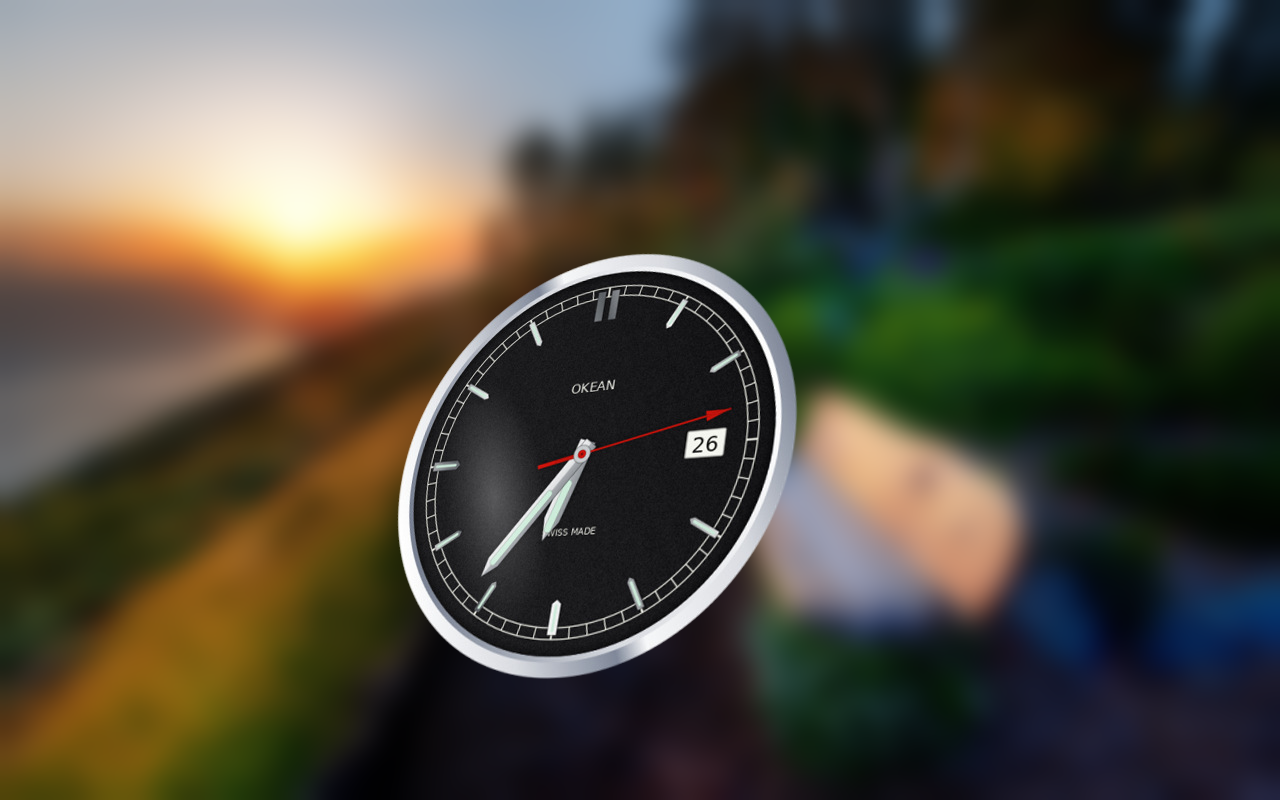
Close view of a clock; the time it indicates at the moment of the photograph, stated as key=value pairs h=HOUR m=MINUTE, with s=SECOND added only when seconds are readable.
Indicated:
h=6 m=36 s=13
